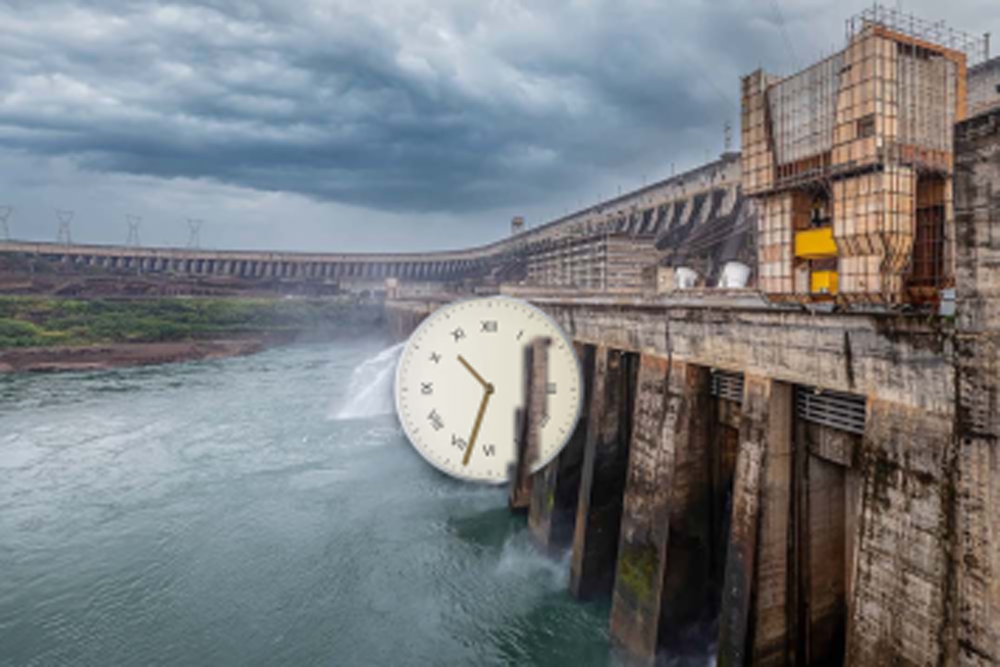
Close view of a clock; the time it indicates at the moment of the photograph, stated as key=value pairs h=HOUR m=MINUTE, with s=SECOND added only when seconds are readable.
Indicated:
h=10 m=33
